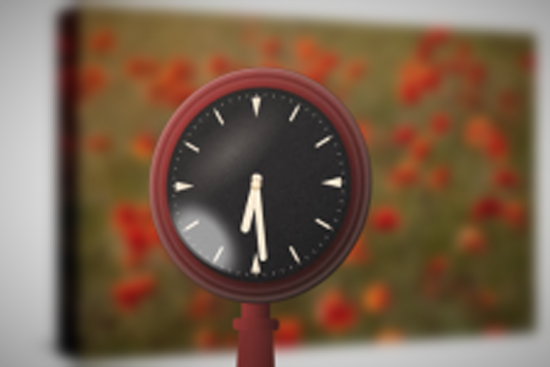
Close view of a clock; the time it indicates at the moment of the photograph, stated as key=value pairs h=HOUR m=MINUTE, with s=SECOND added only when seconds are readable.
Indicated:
h=6 m=29
